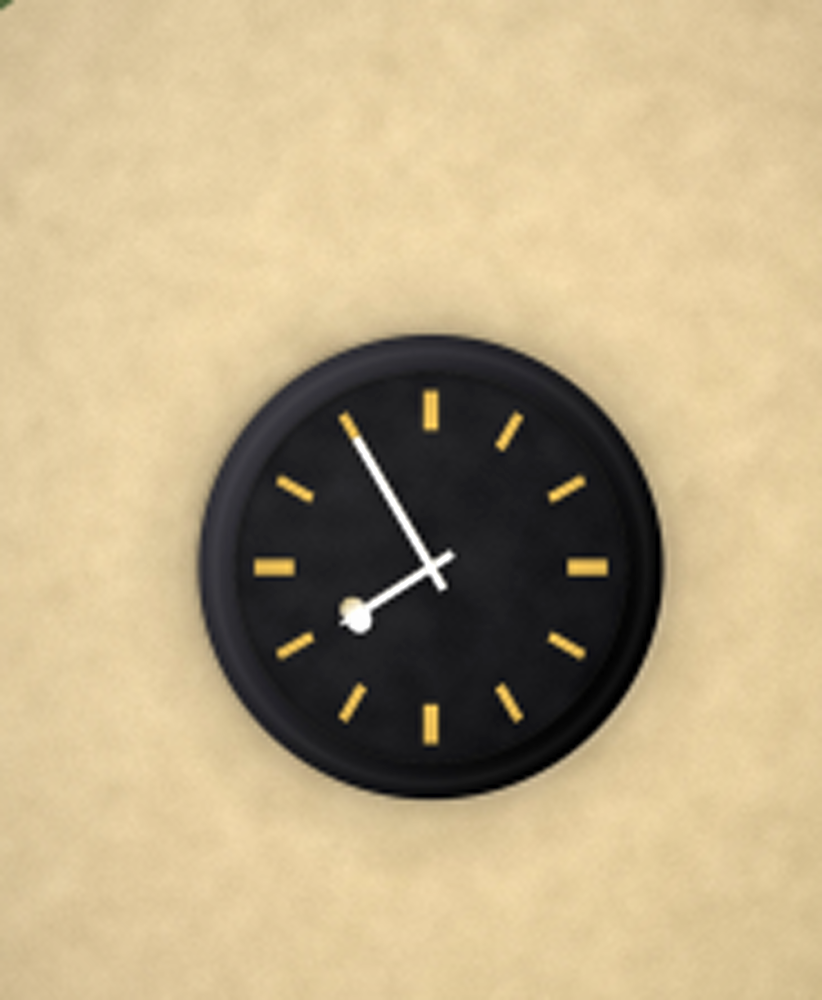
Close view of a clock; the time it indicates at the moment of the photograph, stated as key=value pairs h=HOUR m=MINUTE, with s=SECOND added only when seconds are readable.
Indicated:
h=7 m=55
